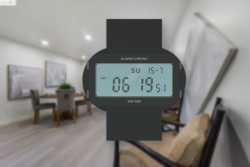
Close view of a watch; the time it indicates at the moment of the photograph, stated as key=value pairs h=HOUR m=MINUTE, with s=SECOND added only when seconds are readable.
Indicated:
h=6 m=19 s=51
